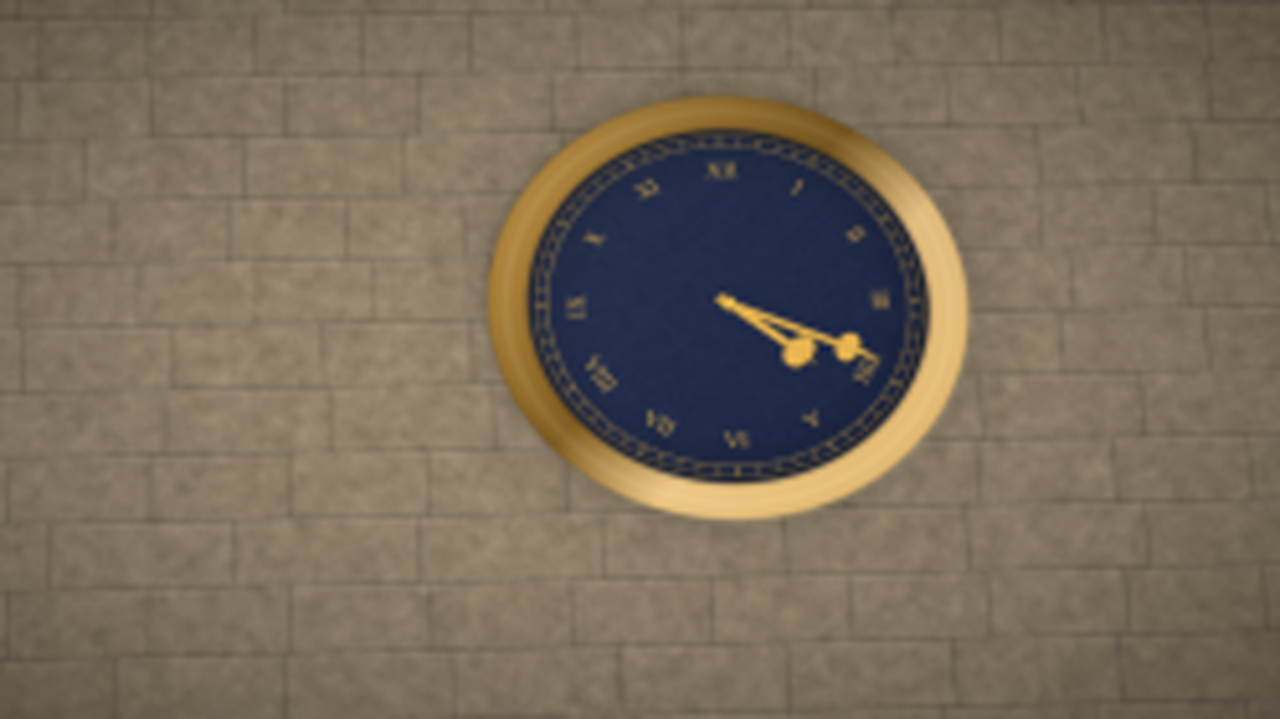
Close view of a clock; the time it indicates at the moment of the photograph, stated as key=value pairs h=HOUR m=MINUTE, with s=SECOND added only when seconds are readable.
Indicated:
h=4 m=19
